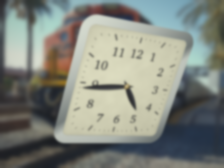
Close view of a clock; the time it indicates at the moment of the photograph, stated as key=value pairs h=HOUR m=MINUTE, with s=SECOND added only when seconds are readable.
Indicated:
h=4 m=44
